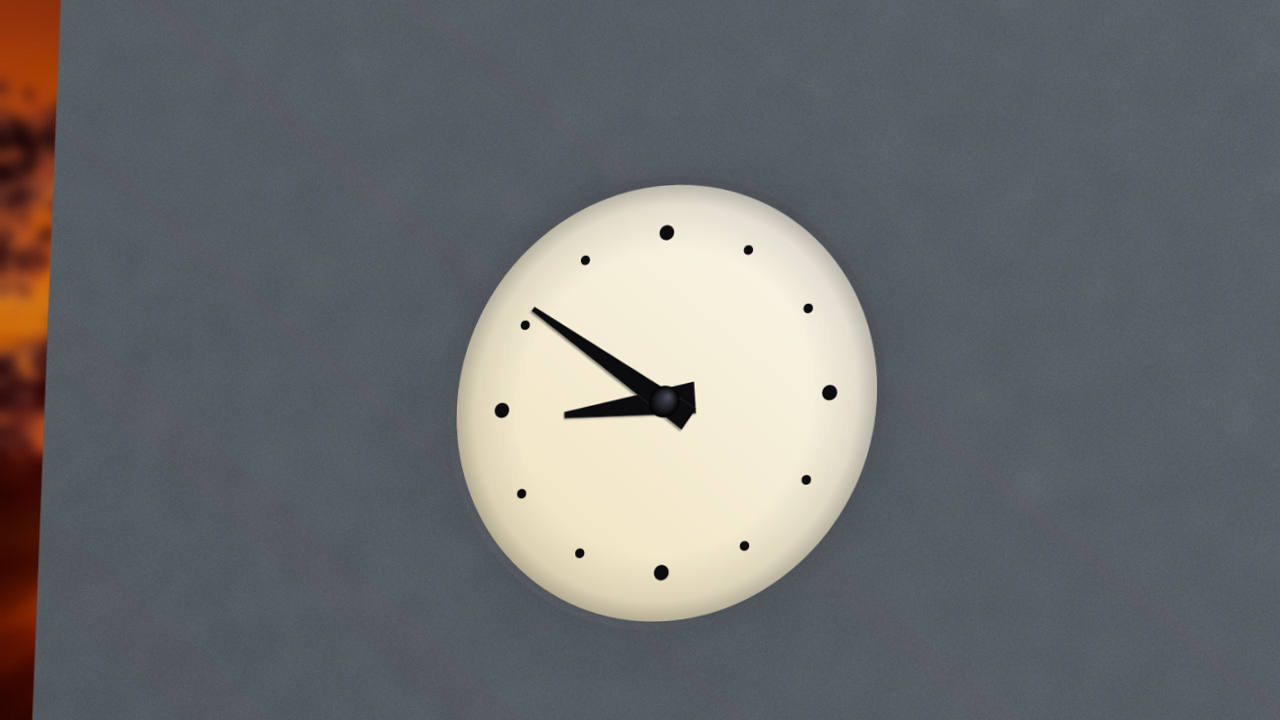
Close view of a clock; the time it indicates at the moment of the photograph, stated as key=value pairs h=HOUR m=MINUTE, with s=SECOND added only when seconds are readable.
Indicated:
h=8 m=51
